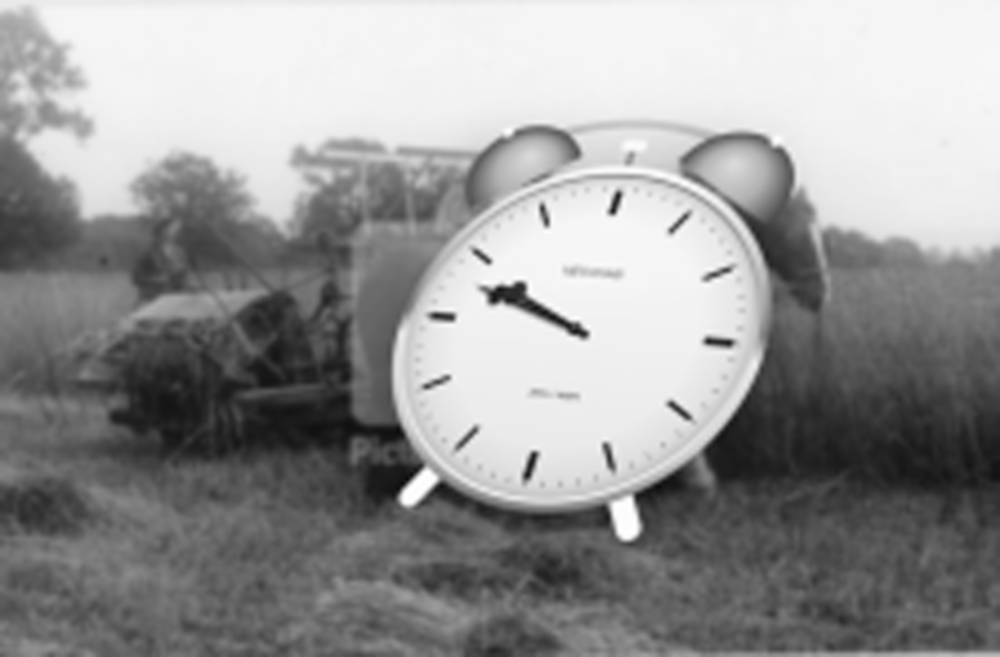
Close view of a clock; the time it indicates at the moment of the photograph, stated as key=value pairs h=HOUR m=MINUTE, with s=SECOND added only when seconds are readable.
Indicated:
h=9 m=48
